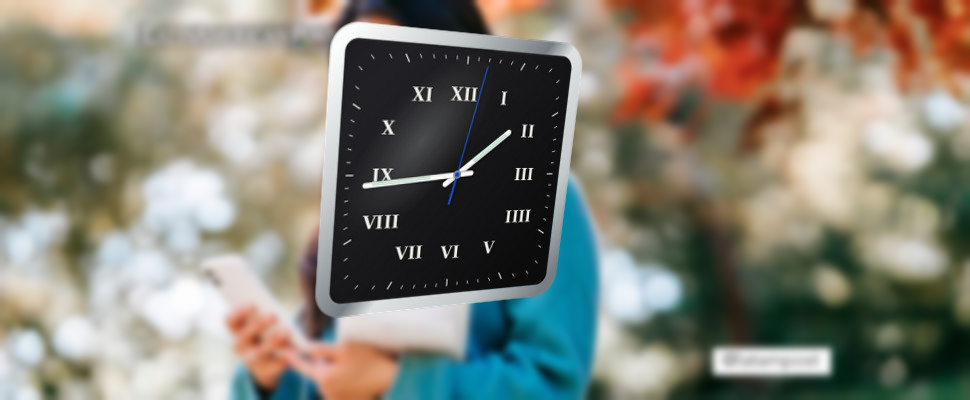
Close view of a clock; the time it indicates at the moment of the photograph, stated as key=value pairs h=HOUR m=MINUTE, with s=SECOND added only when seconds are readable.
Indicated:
h=1 m=44 s=2
